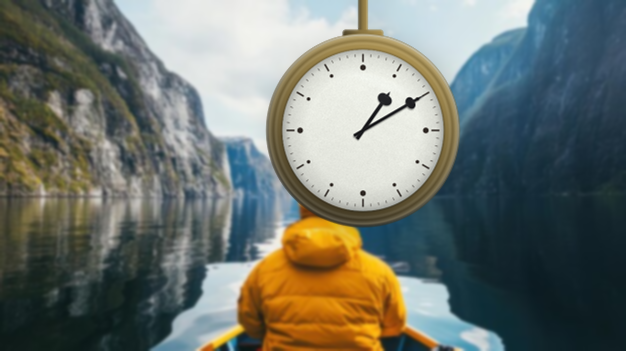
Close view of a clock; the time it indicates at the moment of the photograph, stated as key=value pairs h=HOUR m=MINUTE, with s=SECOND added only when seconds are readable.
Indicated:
h=1 m=10
